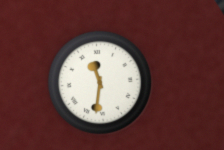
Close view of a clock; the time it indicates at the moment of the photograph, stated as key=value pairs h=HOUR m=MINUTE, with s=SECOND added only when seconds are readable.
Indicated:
h=11 m=32
